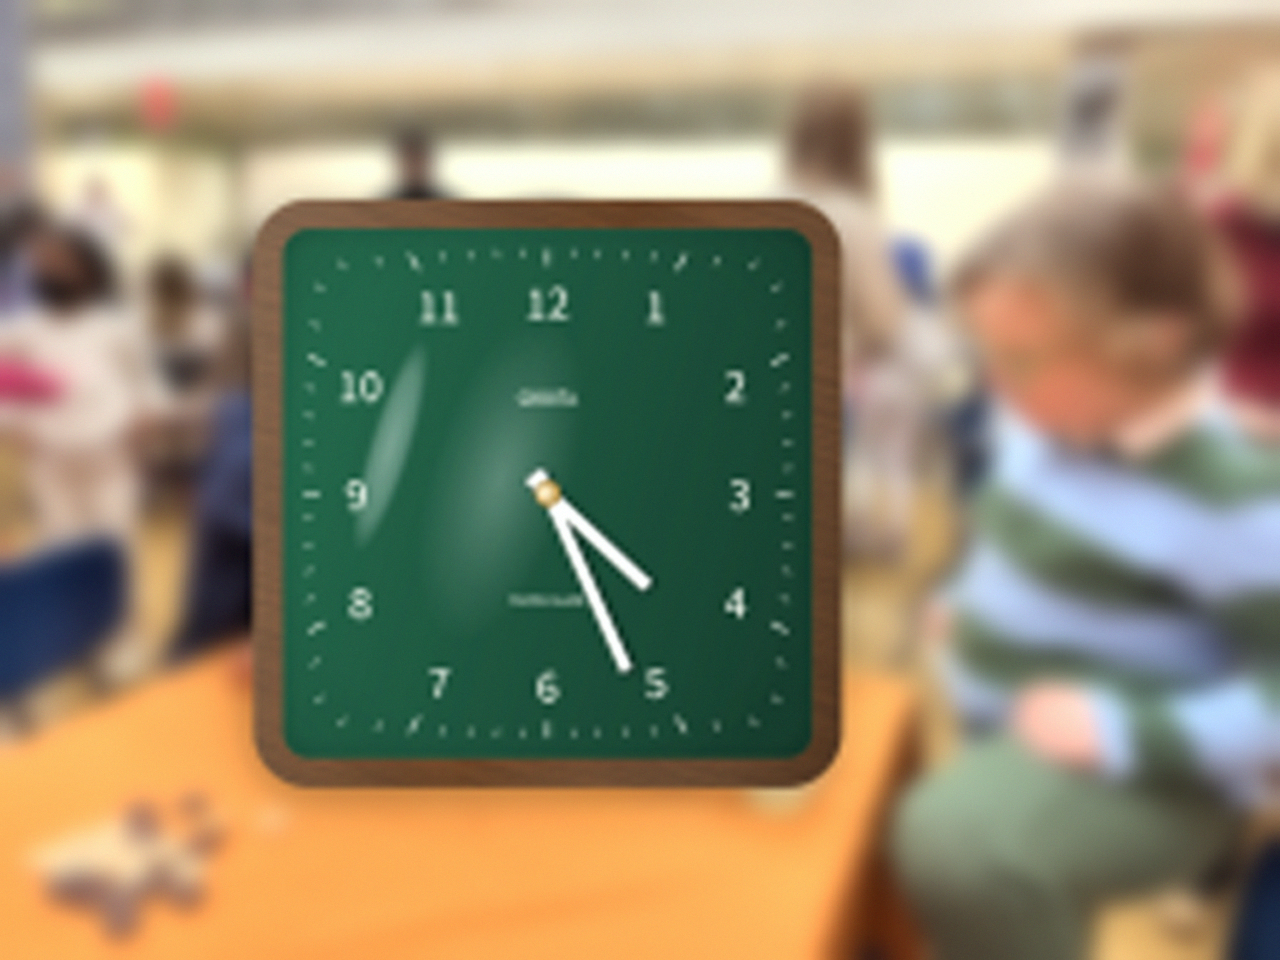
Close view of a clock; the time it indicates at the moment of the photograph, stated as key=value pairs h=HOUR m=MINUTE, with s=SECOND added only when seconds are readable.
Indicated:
h=4 m=26
